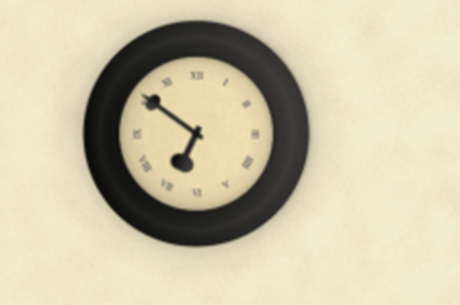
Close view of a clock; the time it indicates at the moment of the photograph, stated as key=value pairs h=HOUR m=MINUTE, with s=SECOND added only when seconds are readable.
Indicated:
h=6 m=51
